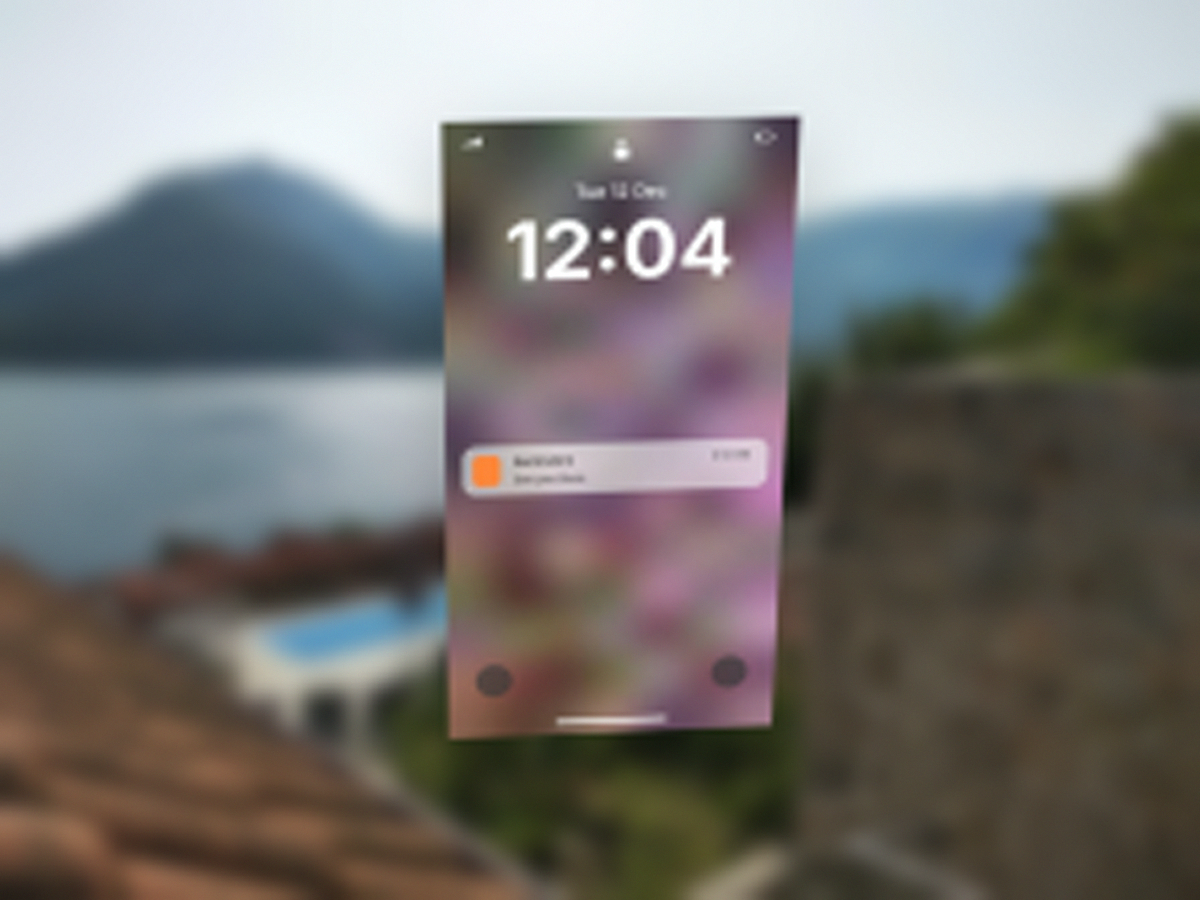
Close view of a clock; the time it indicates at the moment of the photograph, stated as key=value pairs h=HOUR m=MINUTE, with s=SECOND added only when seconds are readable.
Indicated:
h=12 m=4
